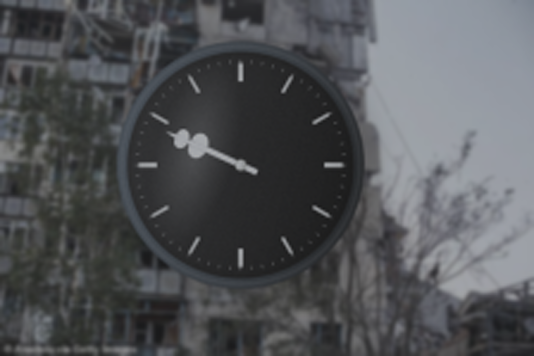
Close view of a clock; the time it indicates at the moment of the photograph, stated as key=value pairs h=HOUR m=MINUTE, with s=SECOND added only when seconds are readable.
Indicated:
h=9 m=49
